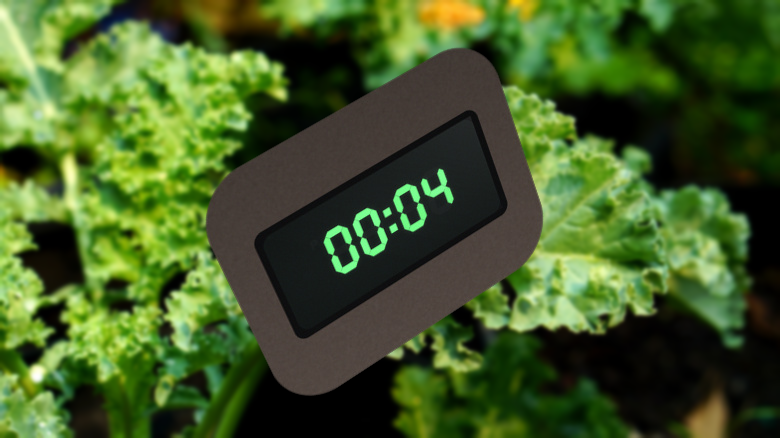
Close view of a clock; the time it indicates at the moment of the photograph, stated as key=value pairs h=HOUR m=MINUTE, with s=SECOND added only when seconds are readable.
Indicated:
h=0 m=4
